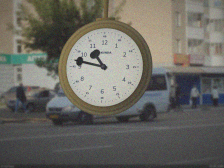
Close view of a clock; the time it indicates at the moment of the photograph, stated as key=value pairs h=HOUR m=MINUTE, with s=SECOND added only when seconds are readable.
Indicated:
h=10 m=47
